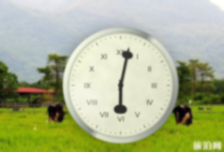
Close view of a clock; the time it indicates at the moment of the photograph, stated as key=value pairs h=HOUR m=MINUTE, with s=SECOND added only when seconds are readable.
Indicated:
h=6 m=2
